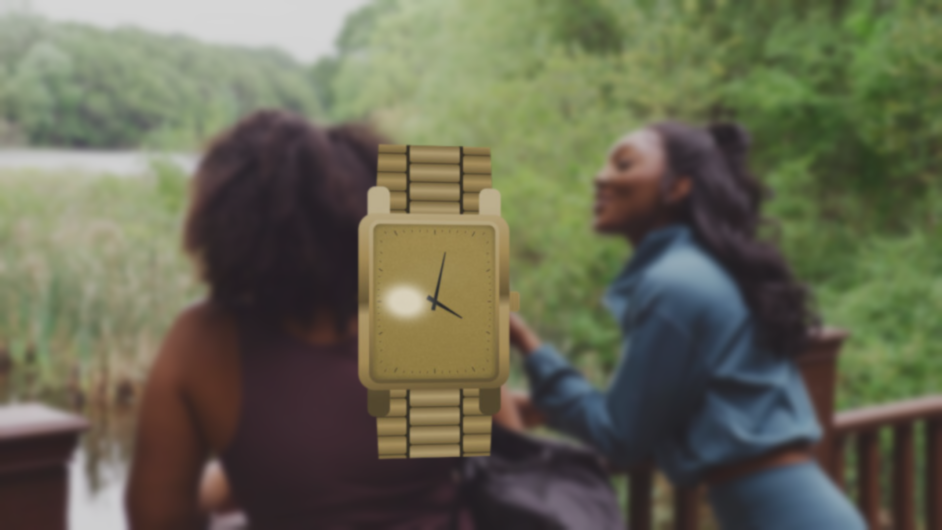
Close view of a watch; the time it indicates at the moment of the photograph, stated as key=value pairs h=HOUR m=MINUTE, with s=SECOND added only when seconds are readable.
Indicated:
h=4 m=2
